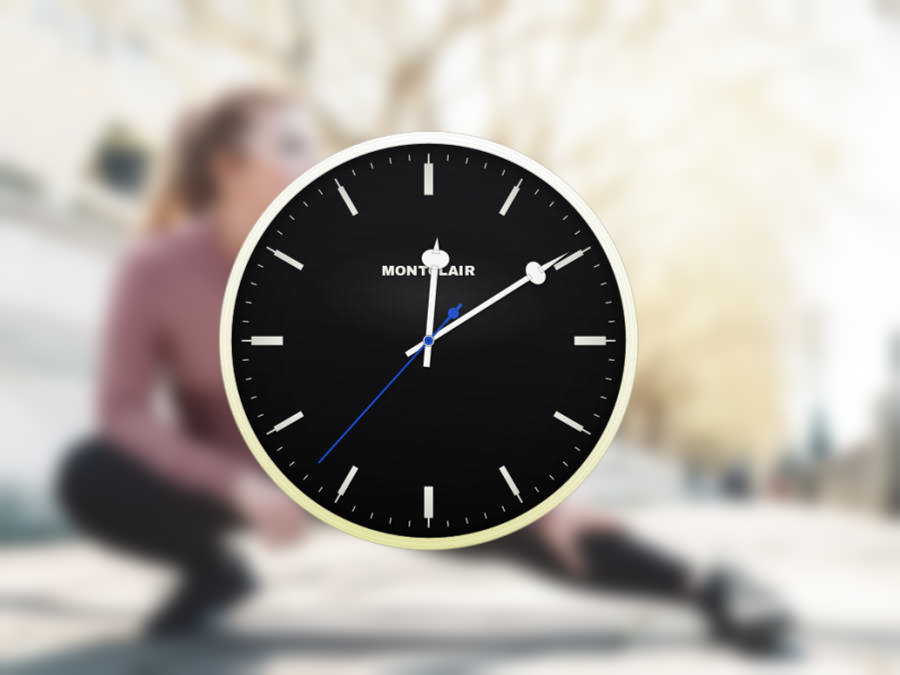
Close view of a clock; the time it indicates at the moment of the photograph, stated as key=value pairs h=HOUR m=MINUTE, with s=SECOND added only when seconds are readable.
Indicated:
h=12 m=9 s=37
